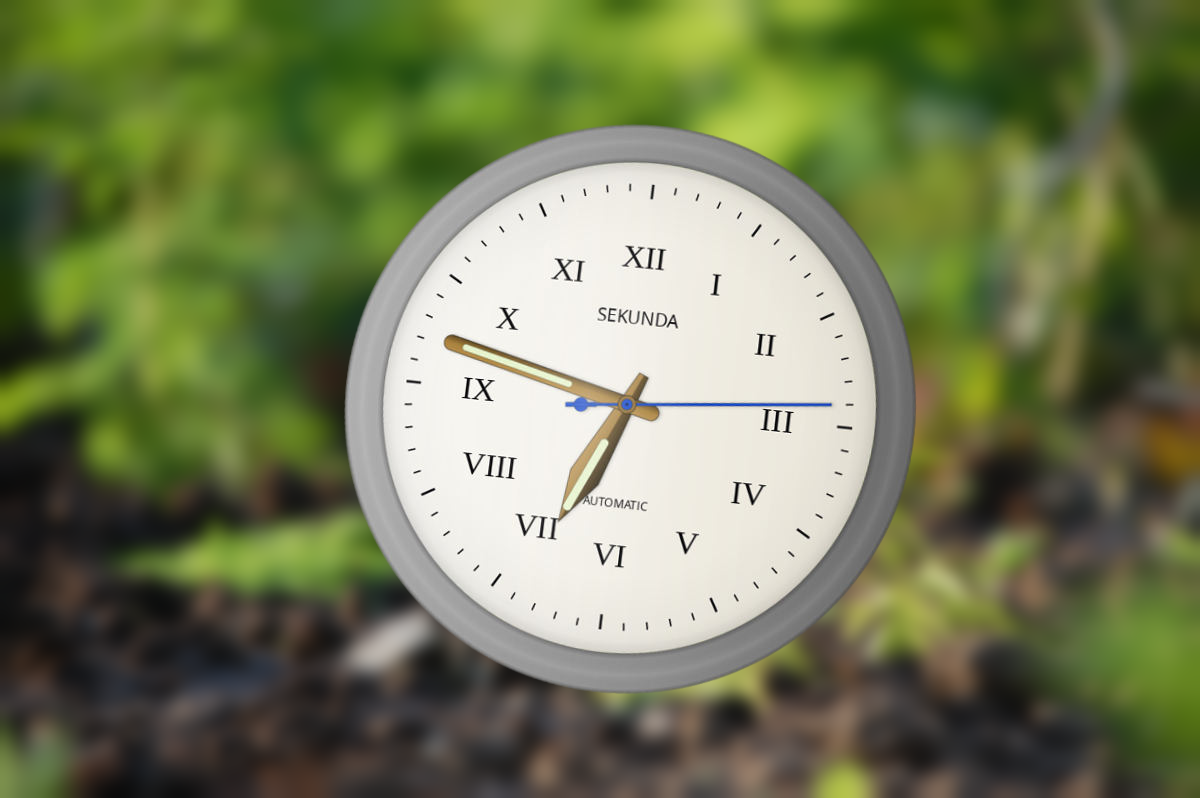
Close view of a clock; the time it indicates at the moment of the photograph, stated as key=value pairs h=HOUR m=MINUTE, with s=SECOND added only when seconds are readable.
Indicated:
h=6 m=47 s=14
